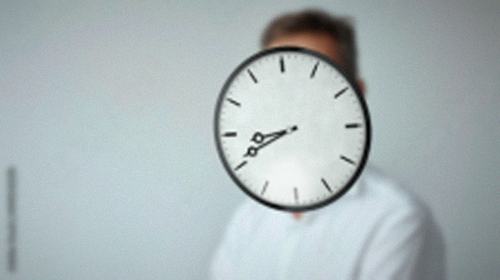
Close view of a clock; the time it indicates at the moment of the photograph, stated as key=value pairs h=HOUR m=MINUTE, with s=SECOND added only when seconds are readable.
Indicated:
h=8 m=41
